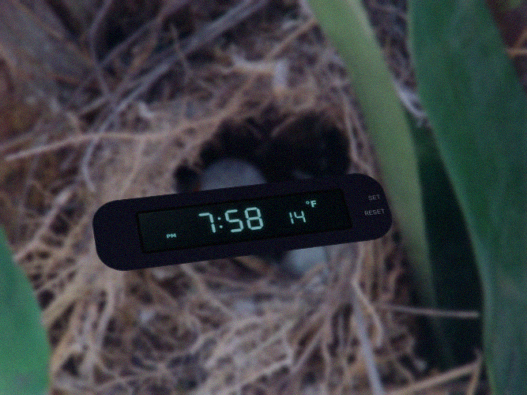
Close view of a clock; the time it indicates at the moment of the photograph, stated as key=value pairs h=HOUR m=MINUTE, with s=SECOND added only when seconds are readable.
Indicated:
h=7 m=58
